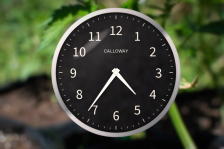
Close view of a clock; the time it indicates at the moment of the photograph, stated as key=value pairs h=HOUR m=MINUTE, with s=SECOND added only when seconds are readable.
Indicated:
h=4 m=36
